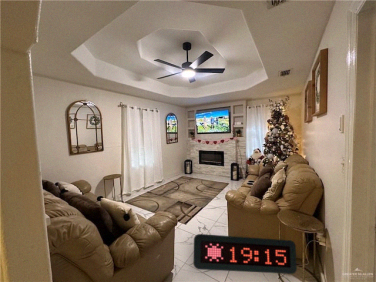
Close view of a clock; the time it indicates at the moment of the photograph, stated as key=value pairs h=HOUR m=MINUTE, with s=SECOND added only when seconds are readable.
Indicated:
h=19 m=15
